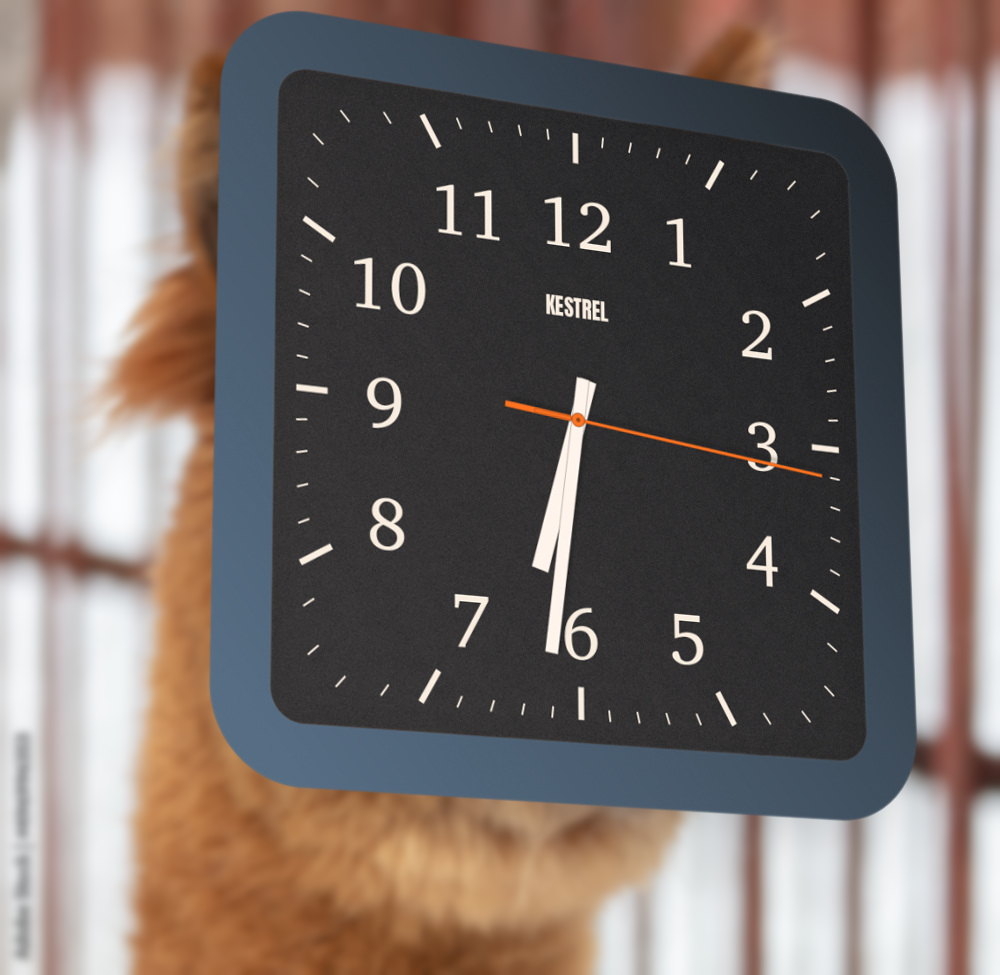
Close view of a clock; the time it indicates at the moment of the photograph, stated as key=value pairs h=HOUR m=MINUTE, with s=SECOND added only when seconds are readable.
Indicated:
h=6 m=31 s=16
